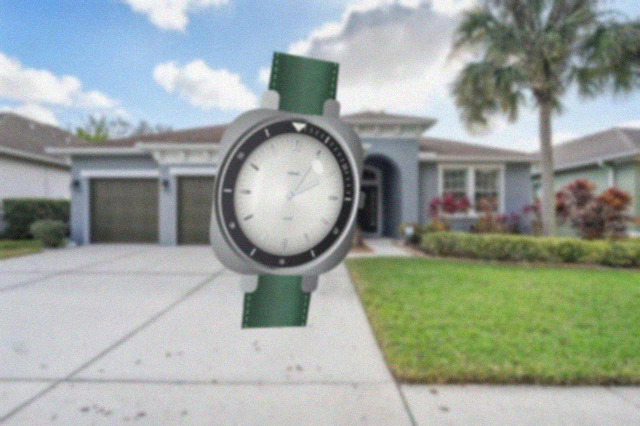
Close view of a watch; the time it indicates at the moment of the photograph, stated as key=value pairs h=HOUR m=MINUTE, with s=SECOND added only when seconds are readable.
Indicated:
h=2 m=5
